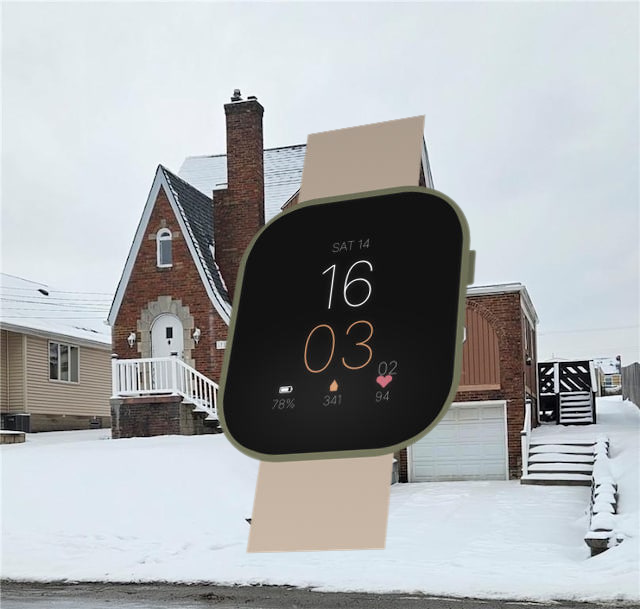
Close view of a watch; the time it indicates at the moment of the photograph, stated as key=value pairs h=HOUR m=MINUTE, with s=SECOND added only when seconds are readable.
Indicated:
h=16 m=3 s=2
